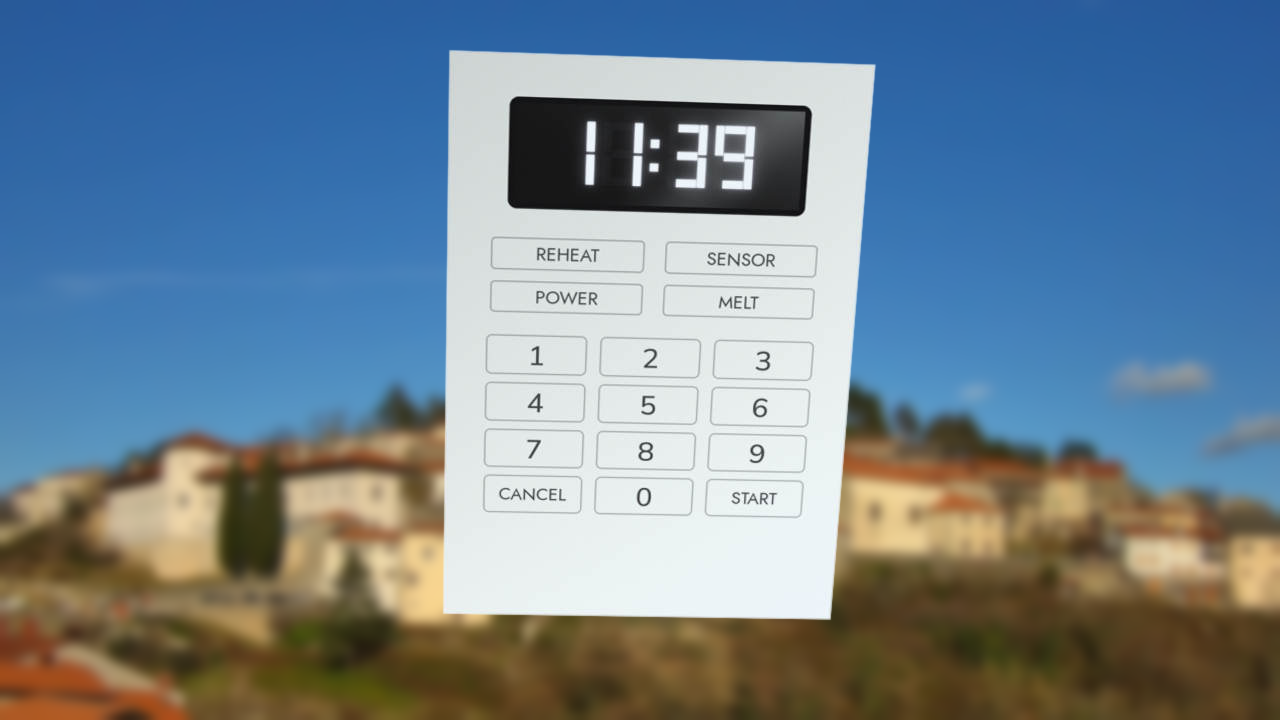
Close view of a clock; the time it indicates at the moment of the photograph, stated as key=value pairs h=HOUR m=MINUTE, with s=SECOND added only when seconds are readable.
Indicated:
h=11 m=39
